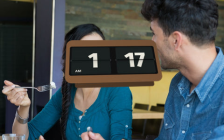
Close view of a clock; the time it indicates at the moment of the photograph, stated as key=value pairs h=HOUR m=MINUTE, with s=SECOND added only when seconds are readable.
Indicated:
h=1 m=17
